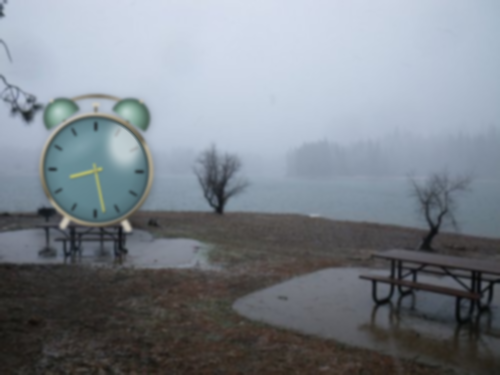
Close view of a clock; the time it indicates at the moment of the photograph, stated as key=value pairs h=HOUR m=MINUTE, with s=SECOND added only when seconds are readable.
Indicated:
h=8 m=28
